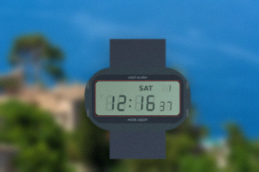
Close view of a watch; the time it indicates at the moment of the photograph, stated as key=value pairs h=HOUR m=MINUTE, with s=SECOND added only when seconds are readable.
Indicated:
h=12 m=16 s=37
